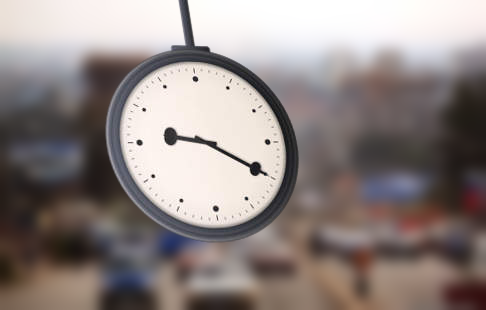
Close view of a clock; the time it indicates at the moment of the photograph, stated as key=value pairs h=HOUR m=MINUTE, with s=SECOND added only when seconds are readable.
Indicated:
h=9 m=20
